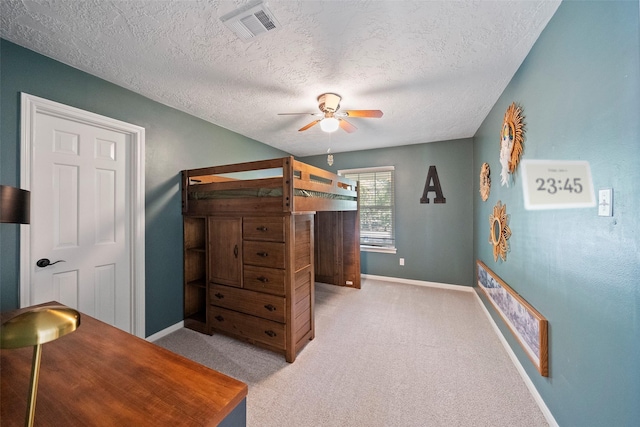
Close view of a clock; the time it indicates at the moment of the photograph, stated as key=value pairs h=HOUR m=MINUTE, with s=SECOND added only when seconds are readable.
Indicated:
h=23 m=45
